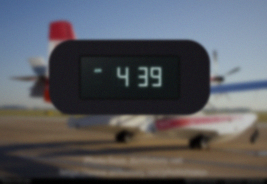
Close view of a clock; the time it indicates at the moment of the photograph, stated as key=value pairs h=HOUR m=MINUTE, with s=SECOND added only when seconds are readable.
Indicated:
h=4 m=39
